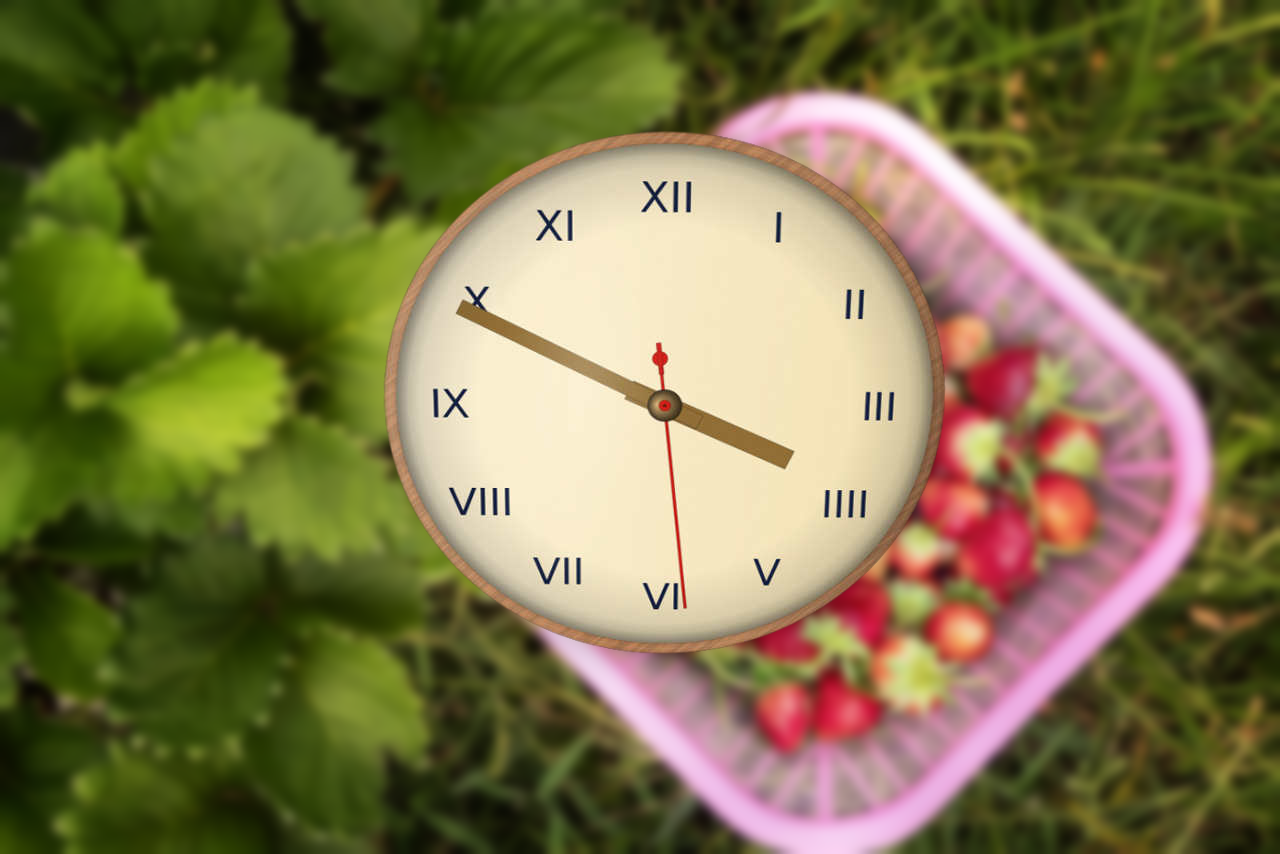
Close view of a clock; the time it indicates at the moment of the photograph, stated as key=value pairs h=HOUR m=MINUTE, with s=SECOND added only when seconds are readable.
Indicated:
h=3 m=49 s=29
